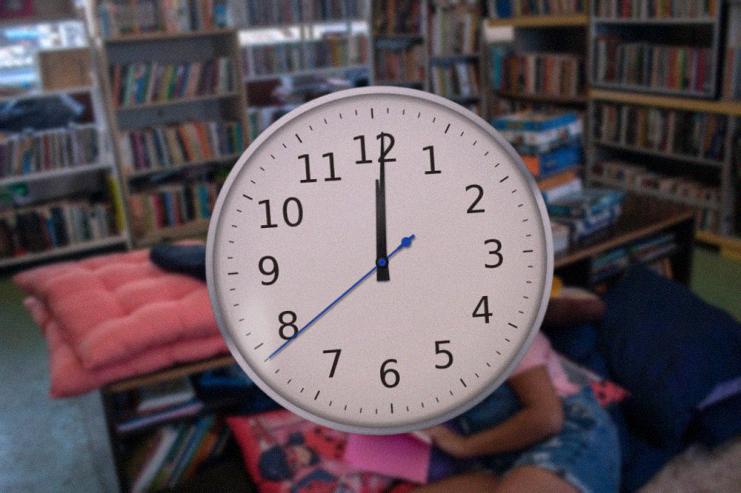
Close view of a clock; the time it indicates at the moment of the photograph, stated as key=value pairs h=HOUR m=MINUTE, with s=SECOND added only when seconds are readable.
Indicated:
h=12 m=0 s=39
